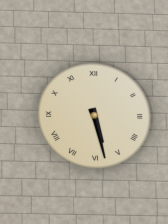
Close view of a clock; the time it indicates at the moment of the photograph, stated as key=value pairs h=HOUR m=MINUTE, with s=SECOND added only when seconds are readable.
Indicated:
h=5 m=28
